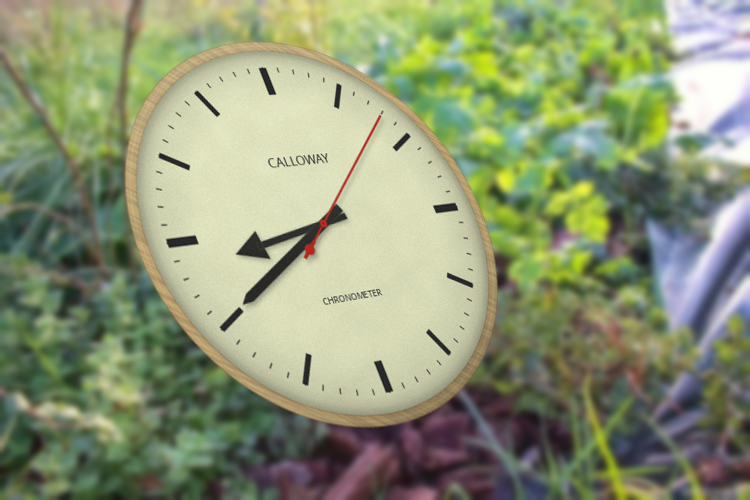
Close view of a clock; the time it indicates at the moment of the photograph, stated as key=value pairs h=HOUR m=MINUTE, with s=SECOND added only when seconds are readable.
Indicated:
h=8 m=40 s=8
